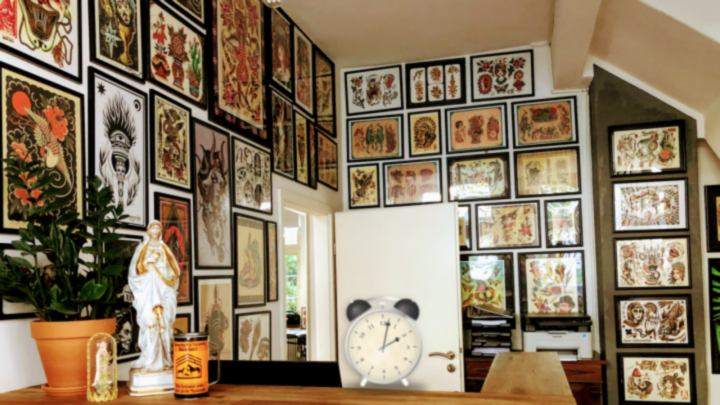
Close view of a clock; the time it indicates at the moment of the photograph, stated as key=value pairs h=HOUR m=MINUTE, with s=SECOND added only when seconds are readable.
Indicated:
h=2 m=2
